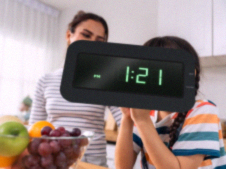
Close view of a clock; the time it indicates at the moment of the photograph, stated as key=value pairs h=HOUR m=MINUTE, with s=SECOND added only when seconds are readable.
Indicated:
h=1 m=21
